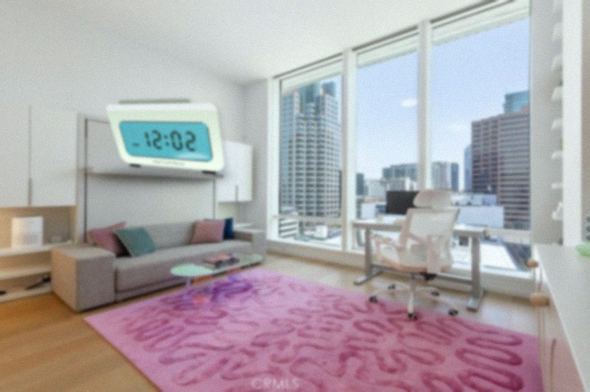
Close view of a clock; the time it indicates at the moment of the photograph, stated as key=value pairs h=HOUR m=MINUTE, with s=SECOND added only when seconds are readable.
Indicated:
h=12 m=2
